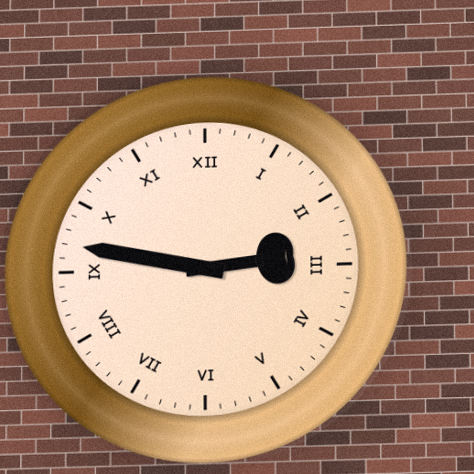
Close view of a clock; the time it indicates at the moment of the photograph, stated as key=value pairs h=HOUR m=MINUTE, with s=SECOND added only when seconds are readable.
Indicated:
h=2 m=47
